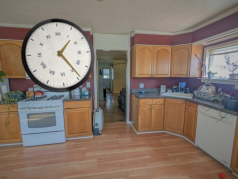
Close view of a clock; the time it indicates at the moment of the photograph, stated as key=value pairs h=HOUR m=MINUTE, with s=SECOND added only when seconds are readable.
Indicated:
h=1 m=24
